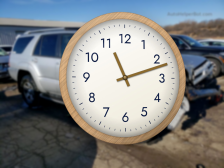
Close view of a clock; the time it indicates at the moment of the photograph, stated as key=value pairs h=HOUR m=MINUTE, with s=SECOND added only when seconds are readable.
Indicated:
h=11 m=12
